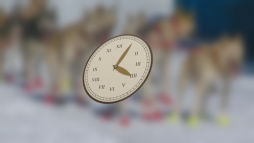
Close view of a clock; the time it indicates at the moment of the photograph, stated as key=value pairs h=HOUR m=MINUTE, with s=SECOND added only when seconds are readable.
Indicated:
h=4 m=5
